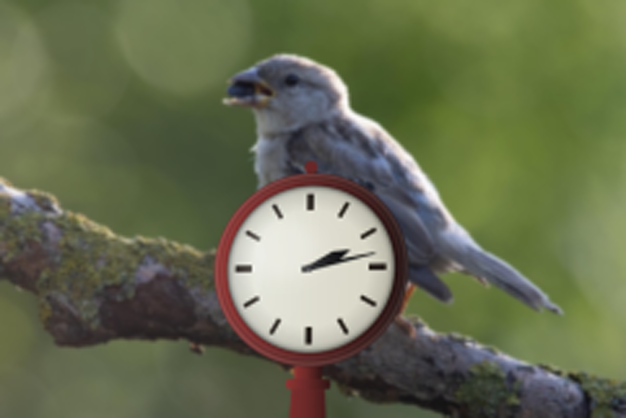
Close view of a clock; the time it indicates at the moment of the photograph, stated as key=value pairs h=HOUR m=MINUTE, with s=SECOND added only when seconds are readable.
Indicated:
h=2 m=13
